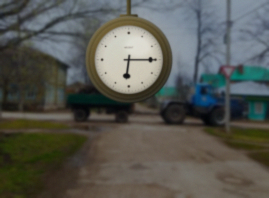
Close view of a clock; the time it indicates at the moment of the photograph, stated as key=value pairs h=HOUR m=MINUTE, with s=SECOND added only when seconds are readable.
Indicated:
h=6 m=15
